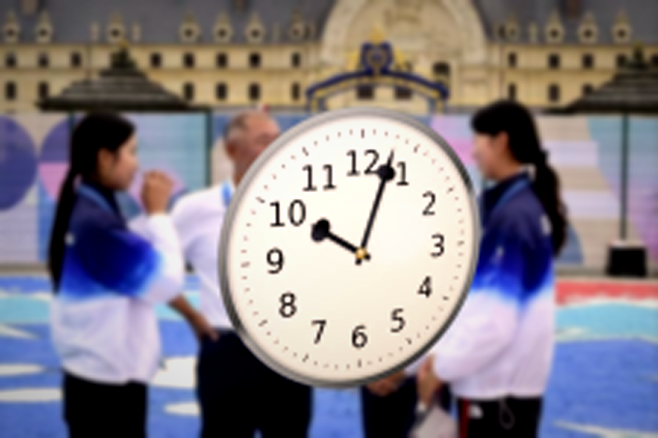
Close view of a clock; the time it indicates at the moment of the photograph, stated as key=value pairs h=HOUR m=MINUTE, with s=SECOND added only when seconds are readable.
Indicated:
h=10 m=3
